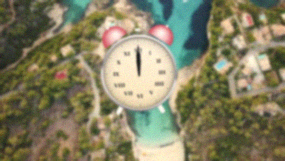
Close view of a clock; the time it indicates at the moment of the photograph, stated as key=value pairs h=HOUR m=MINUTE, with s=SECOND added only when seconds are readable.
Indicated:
h=12 m=0
